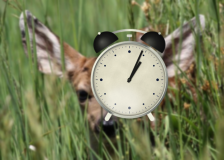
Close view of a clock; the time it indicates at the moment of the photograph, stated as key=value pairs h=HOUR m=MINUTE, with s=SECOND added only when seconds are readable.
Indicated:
h=1 m=4
